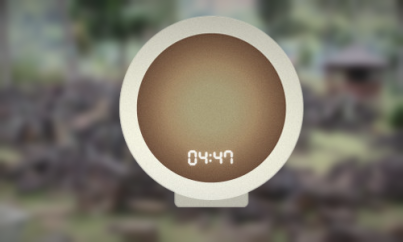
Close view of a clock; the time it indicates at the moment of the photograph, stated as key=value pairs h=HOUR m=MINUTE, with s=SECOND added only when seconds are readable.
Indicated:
h=4 m=47
